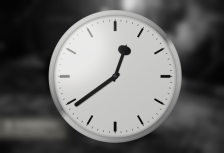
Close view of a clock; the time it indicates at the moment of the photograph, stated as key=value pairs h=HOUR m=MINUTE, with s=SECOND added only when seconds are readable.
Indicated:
h=12 m=39
